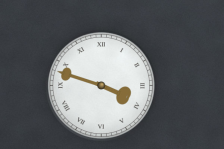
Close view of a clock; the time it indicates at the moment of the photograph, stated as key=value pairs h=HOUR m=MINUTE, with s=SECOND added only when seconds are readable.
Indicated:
h=3 m=48
